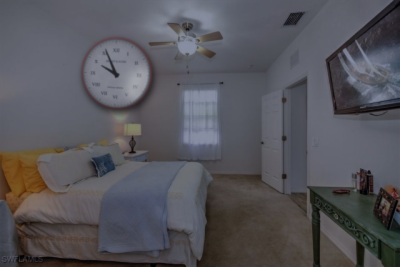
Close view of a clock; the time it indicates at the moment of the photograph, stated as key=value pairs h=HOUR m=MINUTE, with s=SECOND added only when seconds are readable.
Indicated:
h=9 m=56
